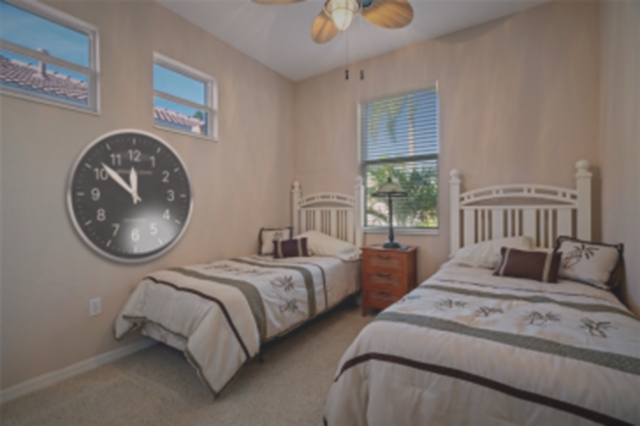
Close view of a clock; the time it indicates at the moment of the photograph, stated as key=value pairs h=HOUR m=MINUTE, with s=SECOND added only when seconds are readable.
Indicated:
h=11 m=52
